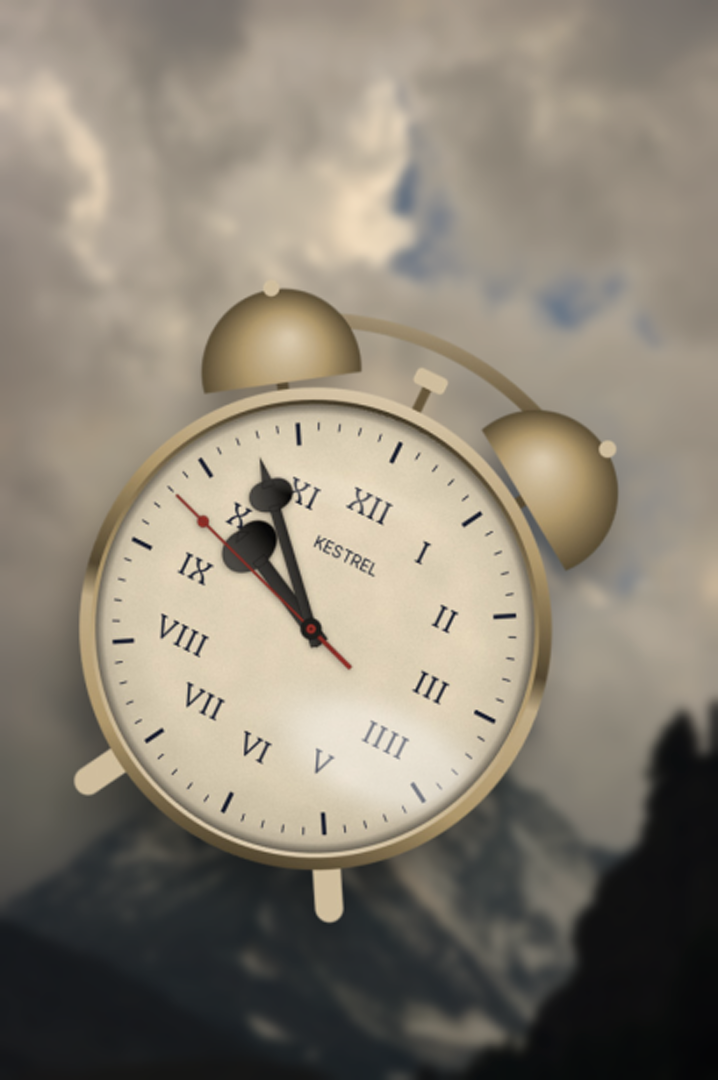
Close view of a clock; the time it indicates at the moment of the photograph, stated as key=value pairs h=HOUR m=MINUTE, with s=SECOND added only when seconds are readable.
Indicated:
h=9 m=52 s=48
